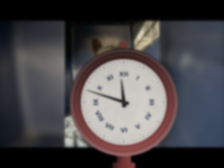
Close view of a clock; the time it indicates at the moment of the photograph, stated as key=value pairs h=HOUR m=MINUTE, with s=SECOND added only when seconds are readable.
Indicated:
h=11 m=48
